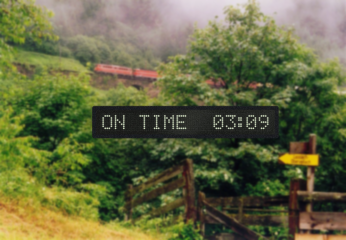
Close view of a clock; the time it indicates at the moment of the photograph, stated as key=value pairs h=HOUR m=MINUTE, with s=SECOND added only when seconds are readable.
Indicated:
h=3 m=9
